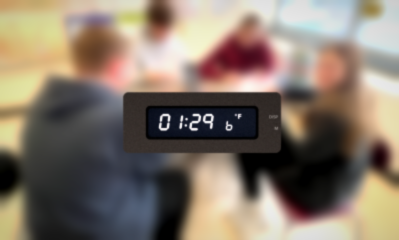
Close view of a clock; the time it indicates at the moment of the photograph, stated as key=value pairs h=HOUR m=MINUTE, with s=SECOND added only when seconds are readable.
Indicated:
h=1 m=29
